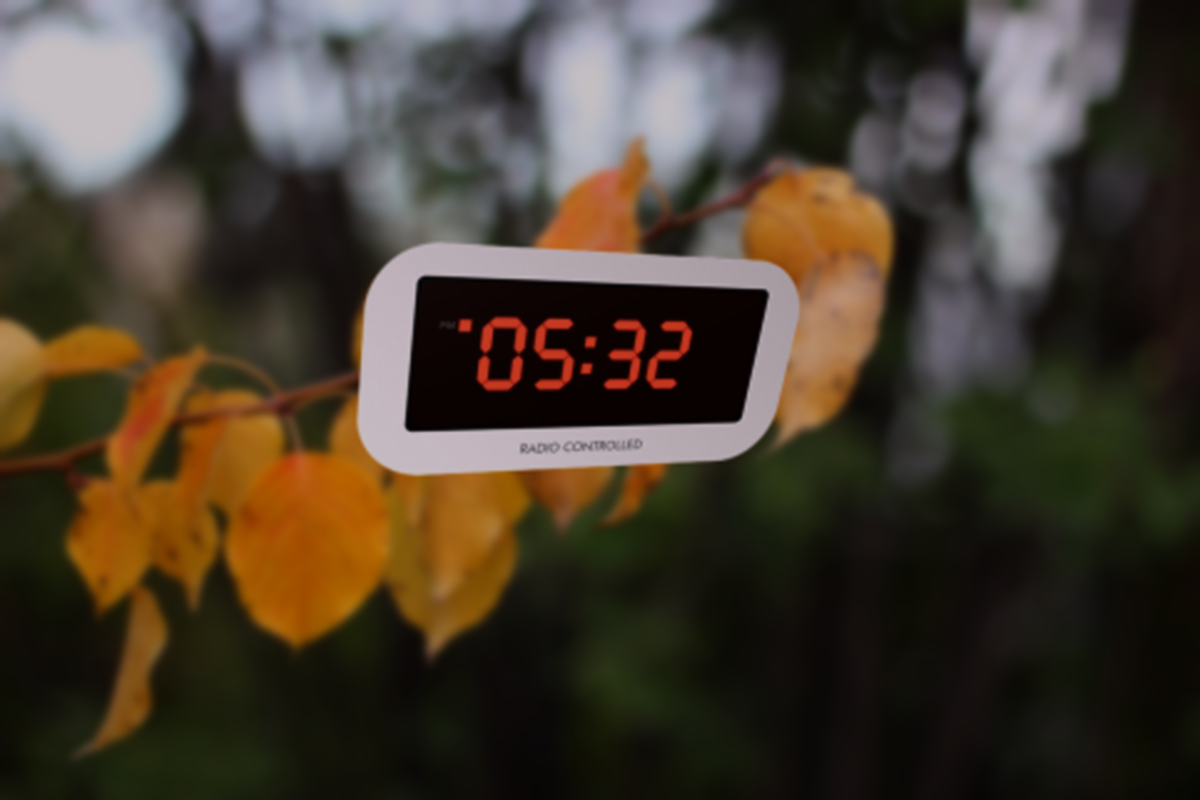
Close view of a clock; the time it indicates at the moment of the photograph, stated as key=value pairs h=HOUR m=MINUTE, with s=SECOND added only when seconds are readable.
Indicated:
h=5 m=32
